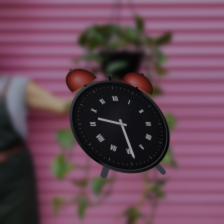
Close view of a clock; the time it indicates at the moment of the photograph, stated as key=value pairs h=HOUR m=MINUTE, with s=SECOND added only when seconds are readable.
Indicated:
h=9 m=29
